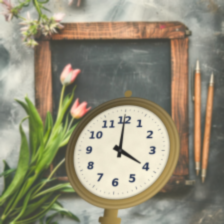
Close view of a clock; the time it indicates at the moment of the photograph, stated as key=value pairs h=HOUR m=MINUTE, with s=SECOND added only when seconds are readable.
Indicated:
h=4 m=0
